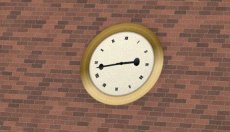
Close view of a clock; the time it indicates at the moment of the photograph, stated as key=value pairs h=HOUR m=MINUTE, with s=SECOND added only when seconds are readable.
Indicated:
h=2 m=43
